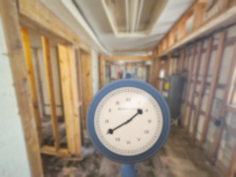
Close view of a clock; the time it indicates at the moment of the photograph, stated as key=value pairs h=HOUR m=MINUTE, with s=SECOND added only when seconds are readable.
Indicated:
h=1 m=40
